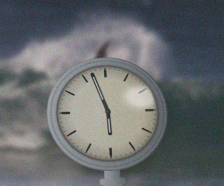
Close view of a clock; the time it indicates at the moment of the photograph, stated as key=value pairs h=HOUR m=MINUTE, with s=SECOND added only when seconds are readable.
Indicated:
h=5 m=57
